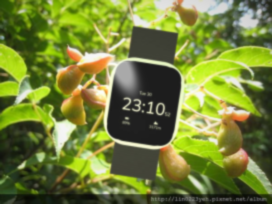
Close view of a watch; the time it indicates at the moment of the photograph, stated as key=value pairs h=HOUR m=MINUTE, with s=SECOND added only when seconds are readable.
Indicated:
h=23 m=10
